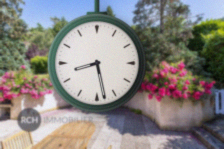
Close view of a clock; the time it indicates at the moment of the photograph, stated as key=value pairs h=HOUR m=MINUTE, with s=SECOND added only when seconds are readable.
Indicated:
h=8 m=28
